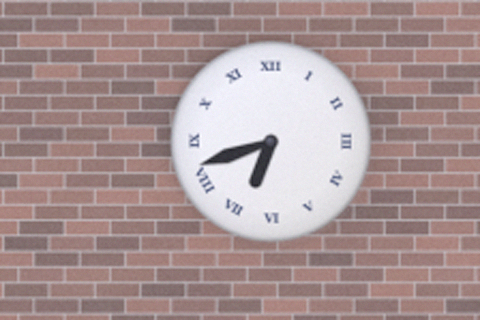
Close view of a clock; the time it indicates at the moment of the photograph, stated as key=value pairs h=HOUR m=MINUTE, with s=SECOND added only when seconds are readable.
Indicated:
h=6 m=42
